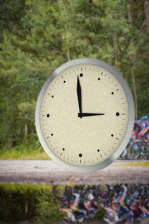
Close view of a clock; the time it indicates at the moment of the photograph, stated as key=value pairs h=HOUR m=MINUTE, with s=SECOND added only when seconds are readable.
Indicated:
h=2 m=59
